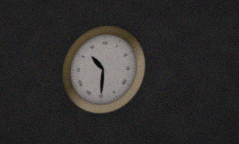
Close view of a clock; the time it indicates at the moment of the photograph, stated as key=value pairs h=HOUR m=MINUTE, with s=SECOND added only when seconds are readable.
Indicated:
h=10 m=30
